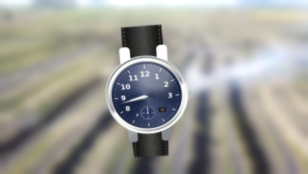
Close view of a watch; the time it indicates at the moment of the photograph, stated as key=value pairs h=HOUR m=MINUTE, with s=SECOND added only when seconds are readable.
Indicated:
h=8 m=43
